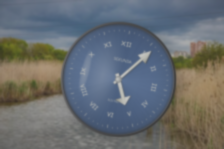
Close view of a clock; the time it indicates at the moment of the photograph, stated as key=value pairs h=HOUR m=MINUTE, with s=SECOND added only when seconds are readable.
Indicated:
h=5 m=6
